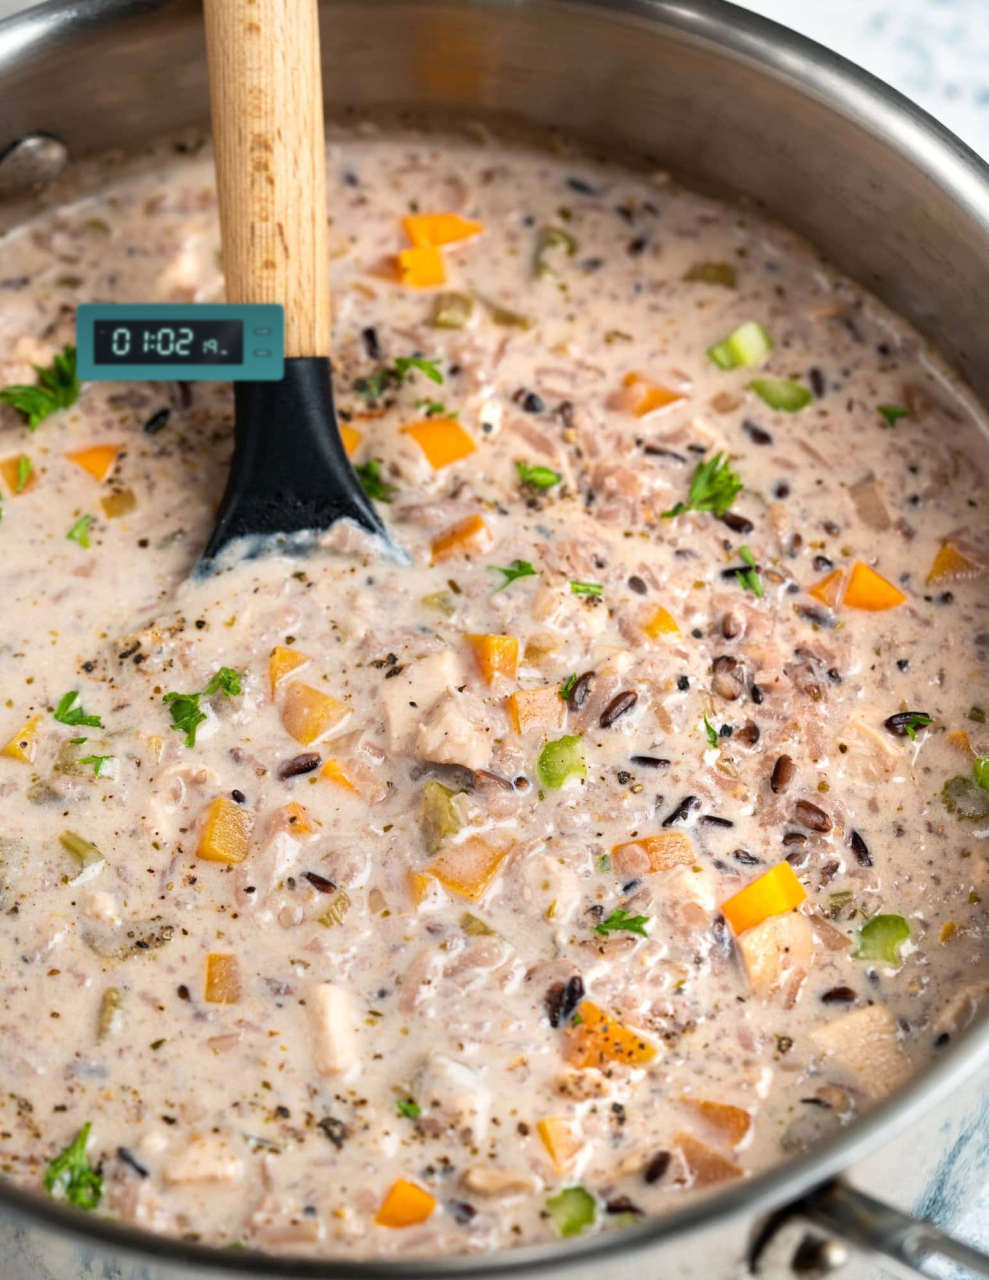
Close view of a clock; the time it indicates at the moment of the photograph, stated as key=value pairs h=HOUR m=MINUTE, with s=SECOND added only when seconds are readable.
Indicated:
h=1 m=2 s=19
